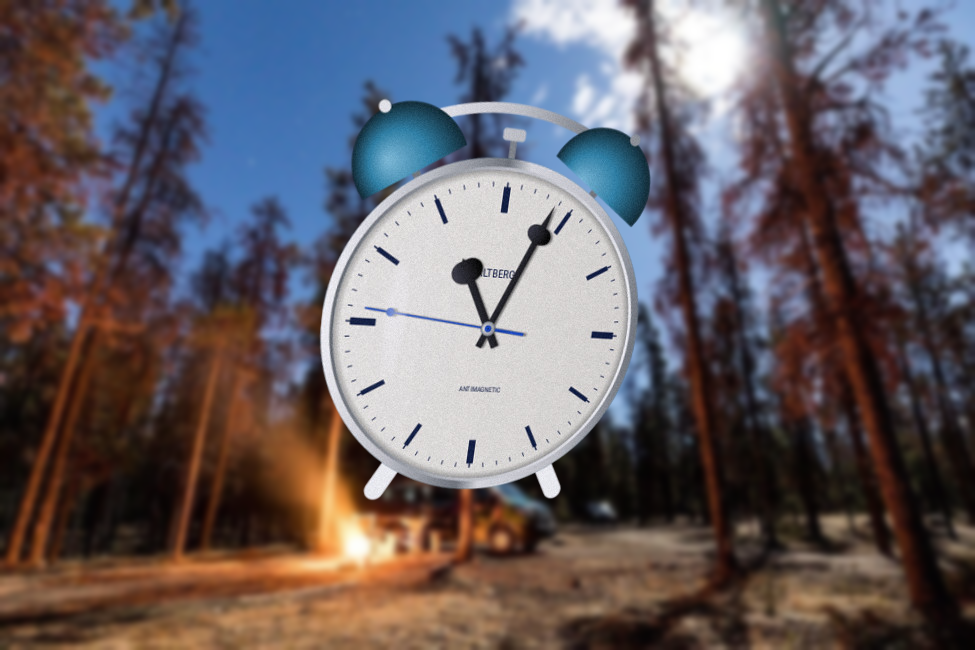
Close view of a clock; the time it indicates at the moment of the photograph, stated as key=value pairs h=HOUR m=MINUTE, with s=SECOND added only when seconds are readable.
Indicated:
h=11 m=3 s=46
